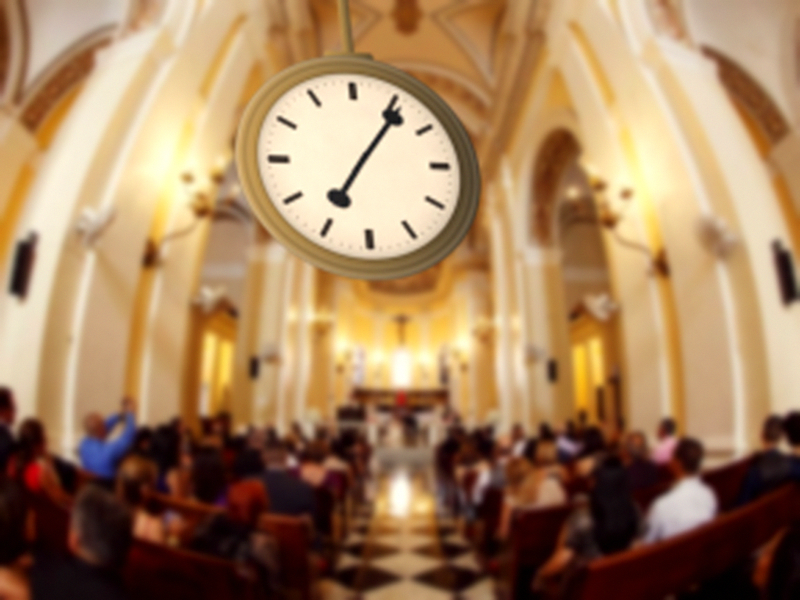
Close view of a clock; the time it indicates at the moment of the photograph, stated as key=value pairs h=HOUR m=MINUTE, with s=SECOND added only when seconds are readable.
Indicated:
h=7 m=6
